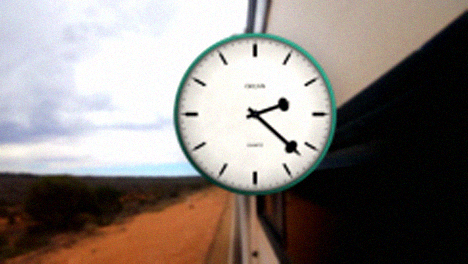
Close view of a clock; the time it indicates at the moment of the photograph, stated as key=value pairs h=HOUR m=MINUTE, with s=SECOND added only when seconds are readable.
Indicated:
h=2 m=22
